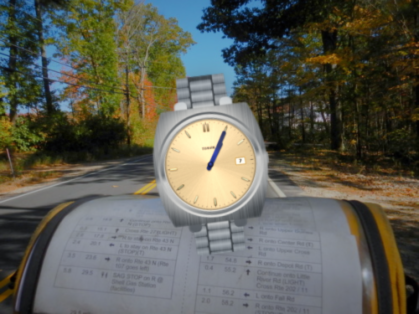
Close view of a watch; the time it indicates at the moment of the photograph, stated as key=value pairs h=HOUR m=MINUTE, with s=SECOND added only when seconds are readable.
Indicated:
h=1 m=5
